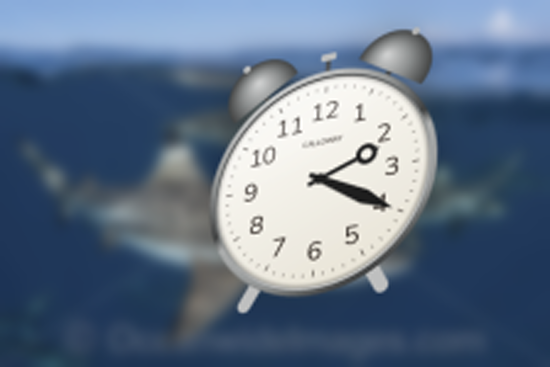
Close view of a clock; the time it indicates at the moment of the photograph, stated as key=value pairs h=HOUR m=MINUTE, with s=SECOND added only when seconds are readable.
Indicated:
h=2 m=20
